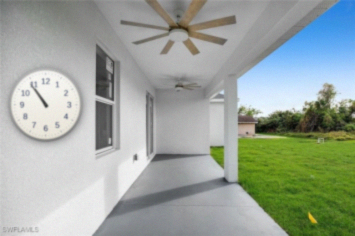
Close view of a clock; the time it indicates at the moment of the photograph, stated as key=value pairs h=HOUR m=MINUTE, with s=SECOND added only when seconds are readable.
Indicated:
h=10 m=54
